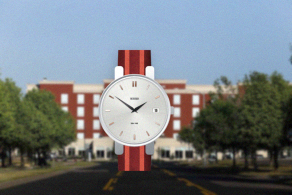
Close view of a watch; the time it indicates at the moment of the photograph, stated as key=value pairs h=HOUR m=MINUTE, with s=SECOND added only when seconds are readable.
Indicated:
h=1 m=51
